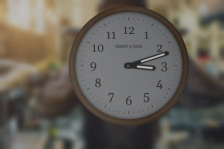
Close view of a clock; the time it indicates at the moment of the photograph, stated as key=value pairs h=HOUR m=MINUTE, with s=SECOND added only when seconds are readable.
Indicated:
h=3 m=12
